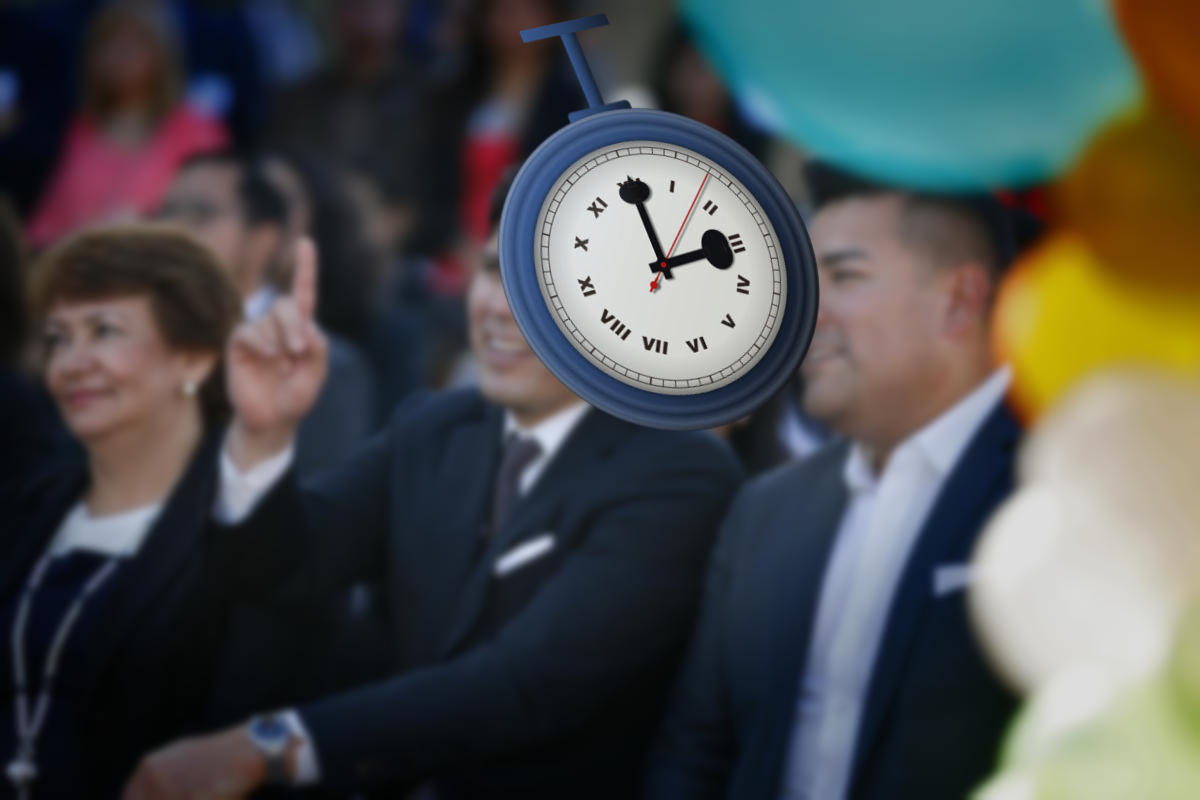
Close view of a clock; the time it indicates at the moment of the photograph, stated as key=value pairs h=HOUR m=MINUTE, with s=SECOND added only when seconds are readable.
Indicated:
h=3 m=0 s=8
